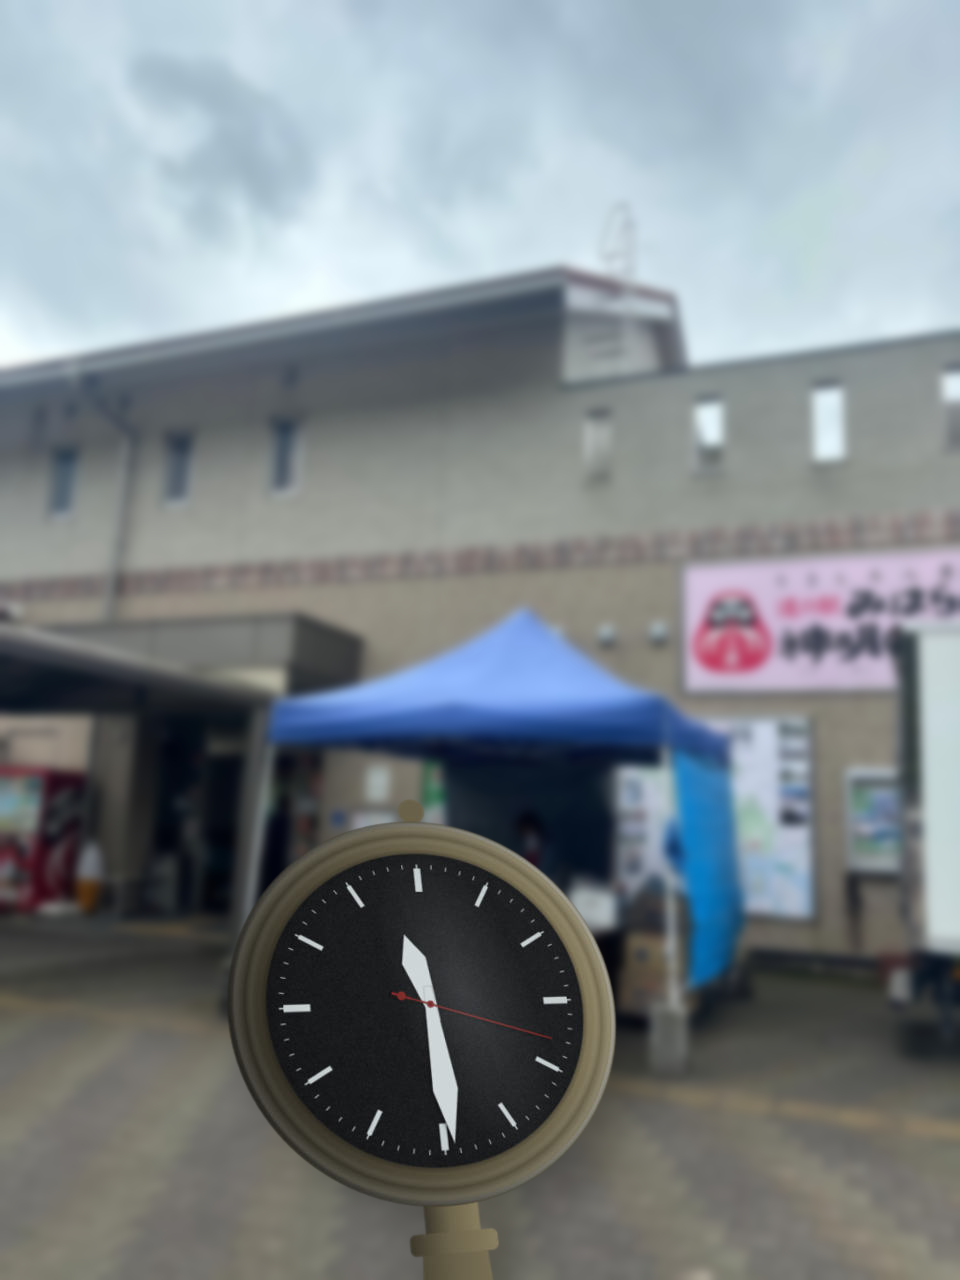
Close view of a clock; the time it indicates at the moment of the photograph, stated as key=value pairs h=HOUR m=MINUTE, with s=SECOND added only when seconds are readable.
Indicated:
h=11 m=29 s=18
